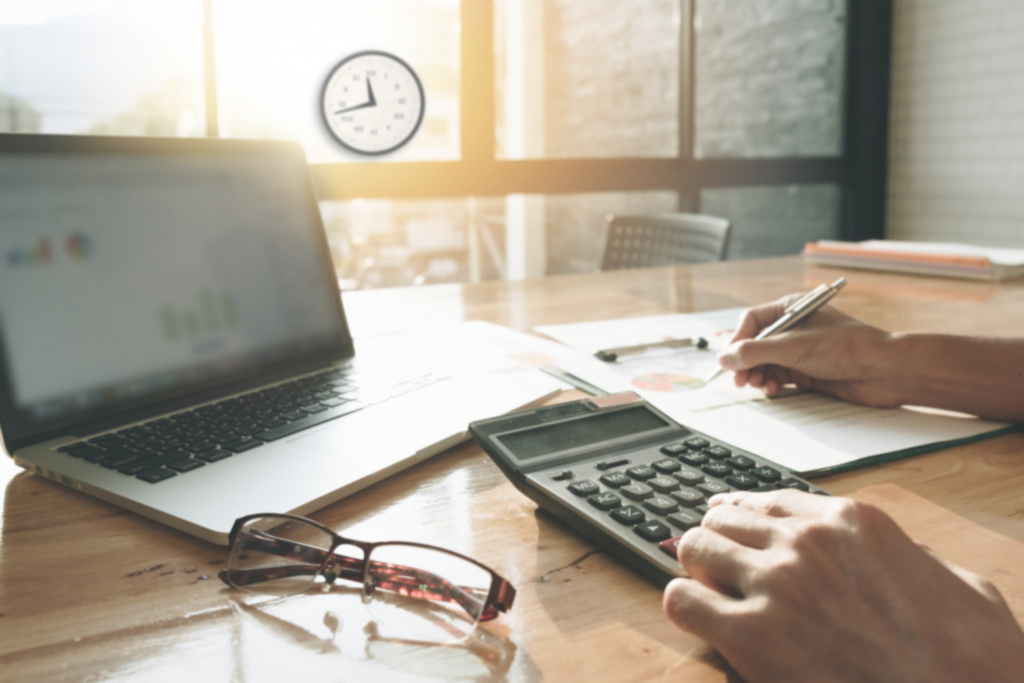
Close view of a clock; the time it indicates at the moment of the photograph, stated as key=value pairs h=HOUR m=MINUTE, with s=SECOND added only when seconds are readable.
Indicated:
h=11 m=43
